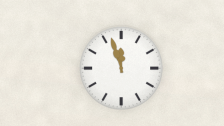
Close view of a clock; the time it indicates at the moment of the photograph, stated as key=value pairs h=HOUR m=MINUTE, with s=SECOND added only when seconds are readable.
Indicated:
h=11 m=57
